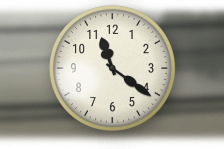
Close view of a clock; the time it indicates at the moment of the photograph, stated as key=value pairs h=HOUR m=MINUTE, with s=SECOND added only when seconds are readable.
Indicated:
h=11 m=21
